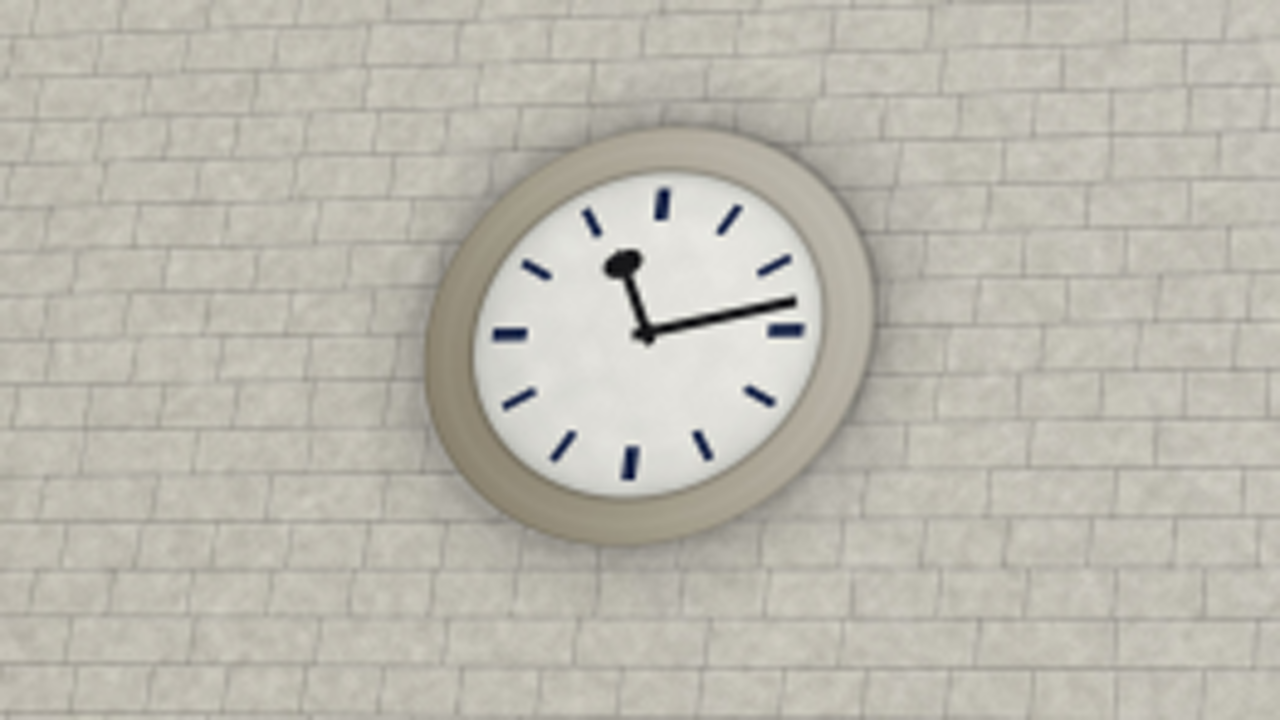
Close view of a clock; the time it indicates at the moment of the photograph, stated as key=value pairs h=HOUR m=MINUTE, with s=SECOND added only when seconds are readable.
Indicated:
h=11 m=13
